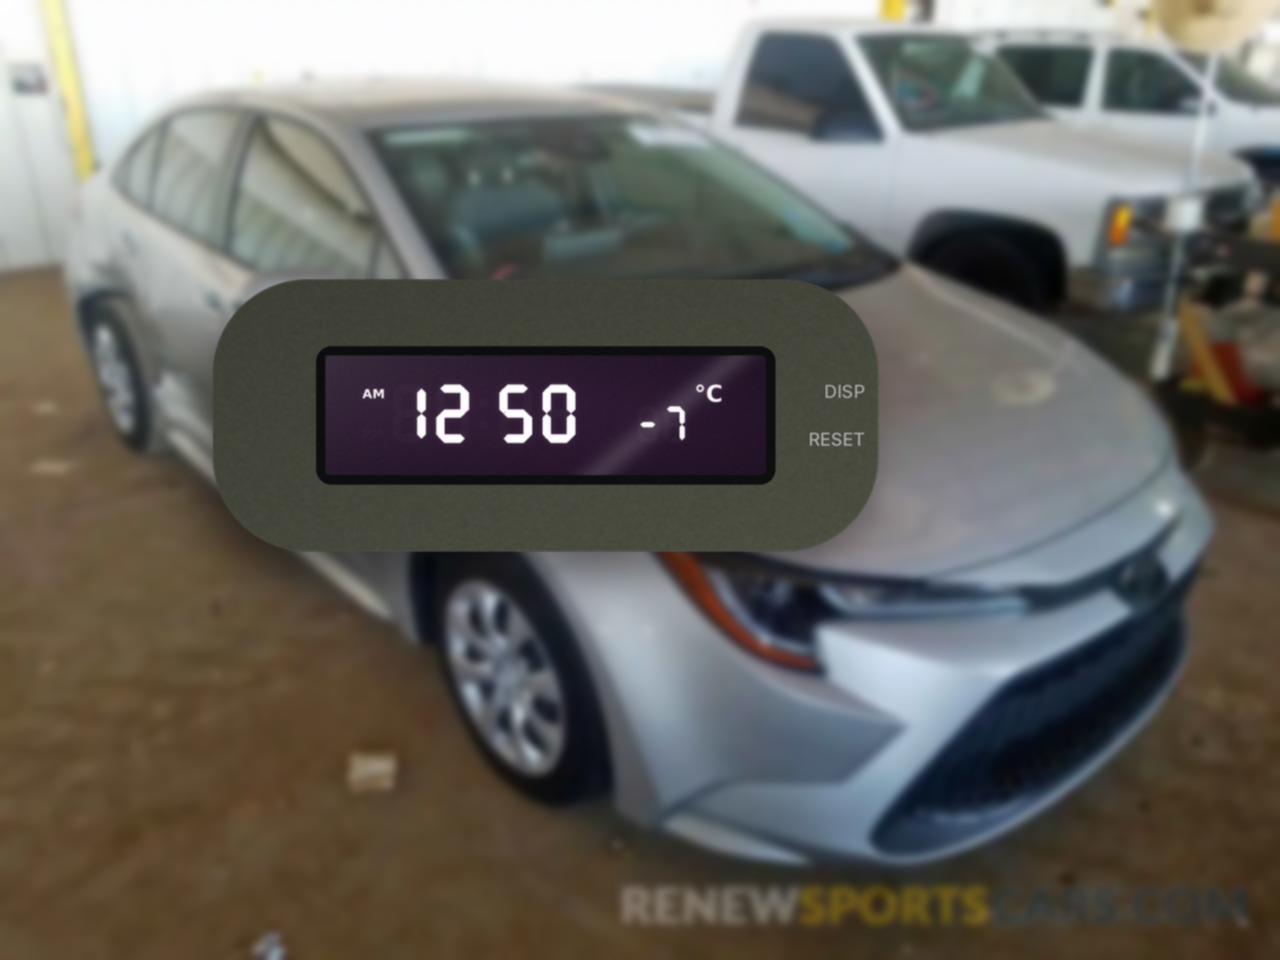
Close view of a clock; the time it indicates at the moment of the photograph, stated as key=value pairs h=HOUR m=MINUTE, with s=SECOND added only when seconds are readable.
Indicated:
h=12 m=50
